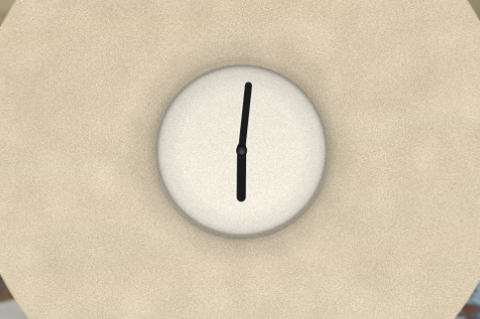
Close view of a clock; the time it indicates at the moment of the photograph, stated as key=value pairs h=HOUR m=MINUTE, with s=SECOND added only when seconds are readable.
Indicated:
h=6 m=1
